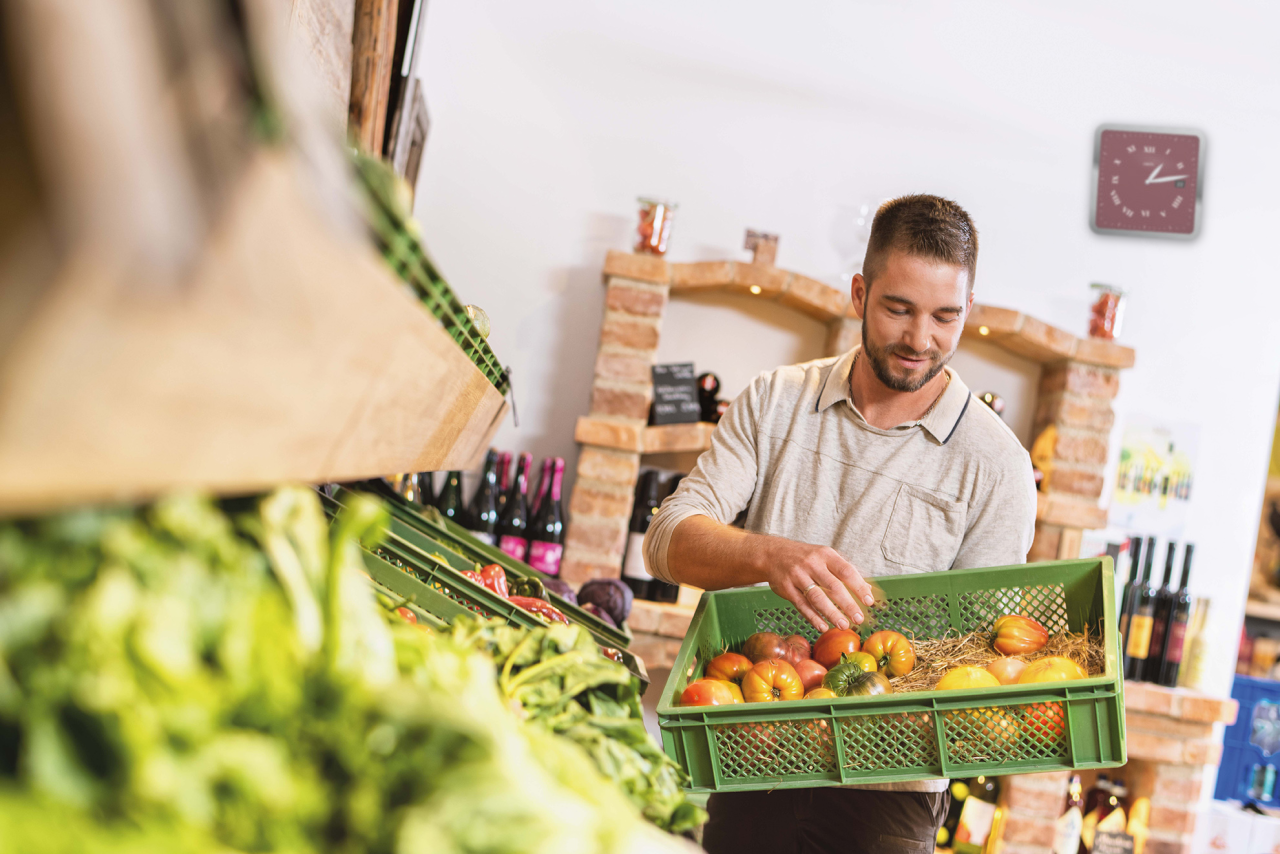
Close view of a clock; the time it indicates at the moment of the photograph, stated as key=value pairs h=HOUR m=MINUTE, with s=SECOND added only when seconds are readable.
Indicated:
h=1 m=13
